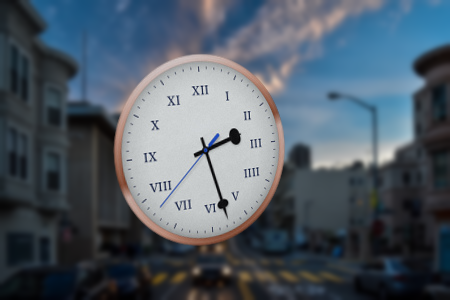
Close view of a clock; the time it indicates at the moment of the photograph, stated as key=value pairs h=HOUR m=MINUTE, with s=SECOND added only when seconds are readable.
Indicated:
h=2 m=27 s=38
